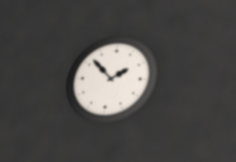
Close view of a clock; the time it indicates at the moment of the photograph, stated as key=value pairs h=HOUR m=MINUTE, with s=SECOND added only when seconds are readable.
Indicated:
h=1 m=52
